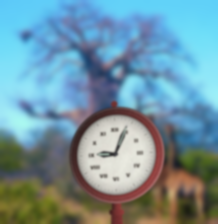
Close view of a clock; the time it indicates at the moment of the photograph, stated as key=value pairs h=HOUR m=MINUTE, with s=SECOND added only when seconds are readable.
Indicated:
h=9 m=4
